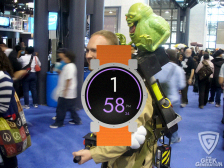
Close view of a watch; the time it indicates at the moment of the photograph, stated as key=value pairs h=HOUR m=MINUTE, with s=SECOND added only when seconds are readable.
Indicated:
h=1 m=58
